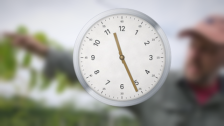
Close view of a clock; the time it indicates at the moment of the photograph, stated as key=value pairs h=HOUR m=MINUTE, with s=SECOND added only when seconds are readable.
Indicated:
h=11 m=26
